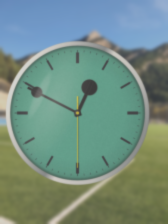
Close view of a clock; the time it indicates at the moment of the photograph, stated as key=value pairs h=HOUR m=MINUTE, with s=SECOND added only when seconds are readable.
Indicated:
h=12 m=49 s=30
